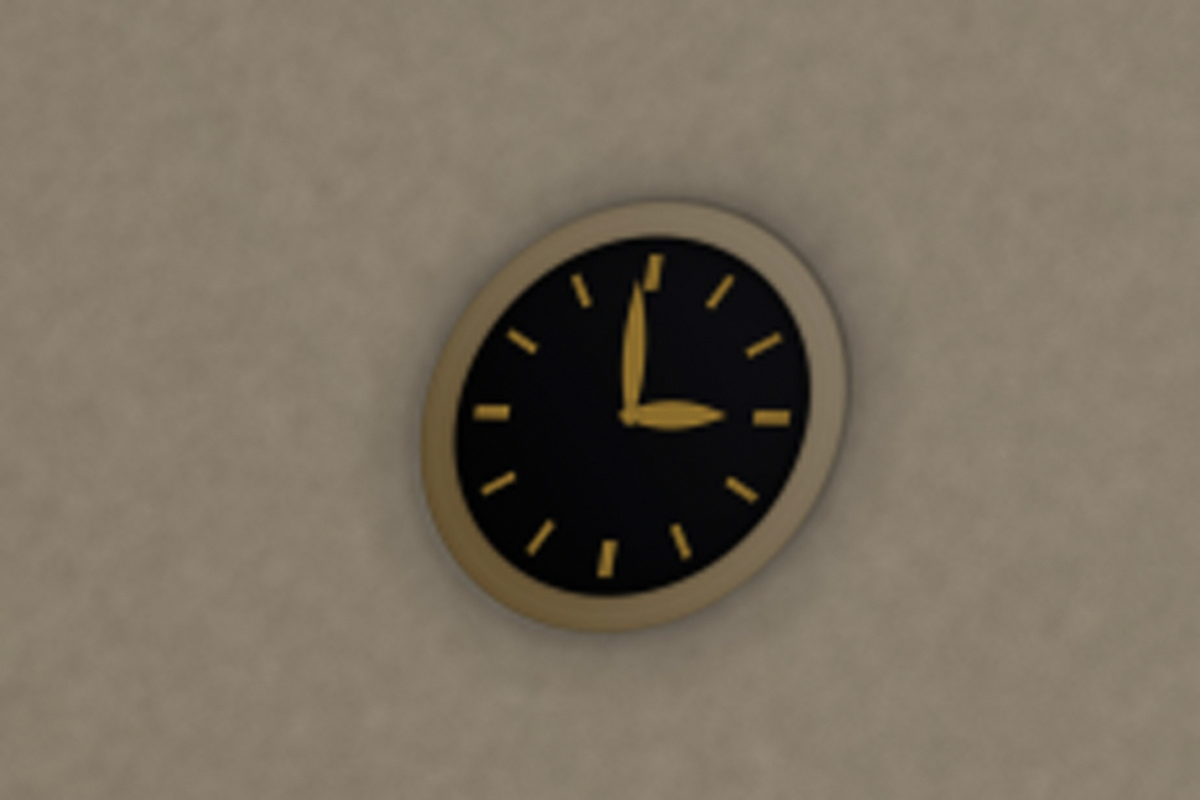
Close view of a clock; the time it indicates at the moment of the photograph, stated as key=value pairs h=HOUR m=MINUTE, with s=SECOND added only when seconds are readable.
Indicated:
h=2 m=59
